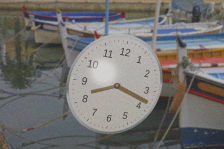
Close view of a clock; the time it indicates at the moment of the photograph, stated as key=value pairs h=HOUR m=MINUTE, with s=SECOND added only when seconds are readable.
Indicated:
h=8 m=18
